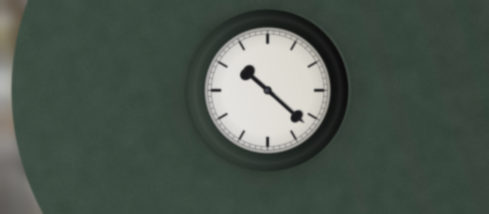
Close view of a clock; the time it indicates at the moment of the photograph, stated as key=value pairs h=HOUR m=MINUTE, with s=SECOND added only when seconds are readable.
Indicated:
h=10 m=22
